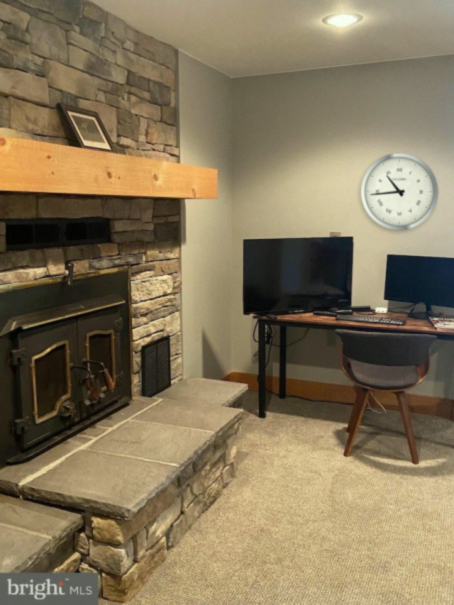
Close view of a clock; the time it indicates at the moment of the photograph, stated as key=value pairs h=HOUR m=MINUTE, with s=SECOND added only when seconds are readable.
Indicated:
h=10 m=44
